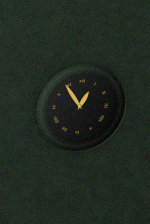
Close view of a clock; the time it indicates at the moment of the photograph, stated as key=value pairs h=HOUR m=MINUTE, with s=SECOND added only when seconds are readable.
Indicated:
h=12 m=54
